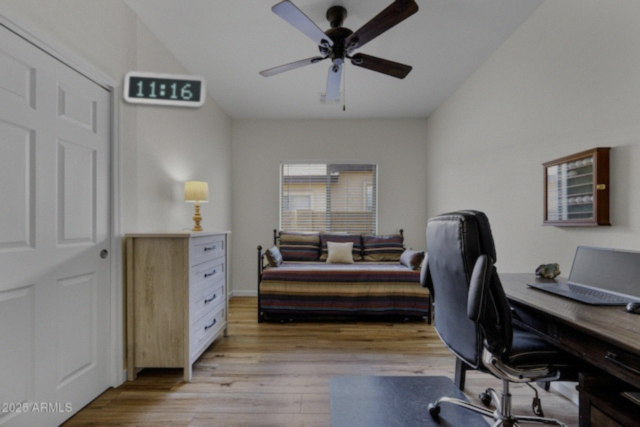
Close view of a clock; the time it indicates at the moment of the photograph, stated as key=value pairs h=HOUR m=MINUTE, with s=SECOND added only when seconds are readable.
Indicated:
h=11 m=16
